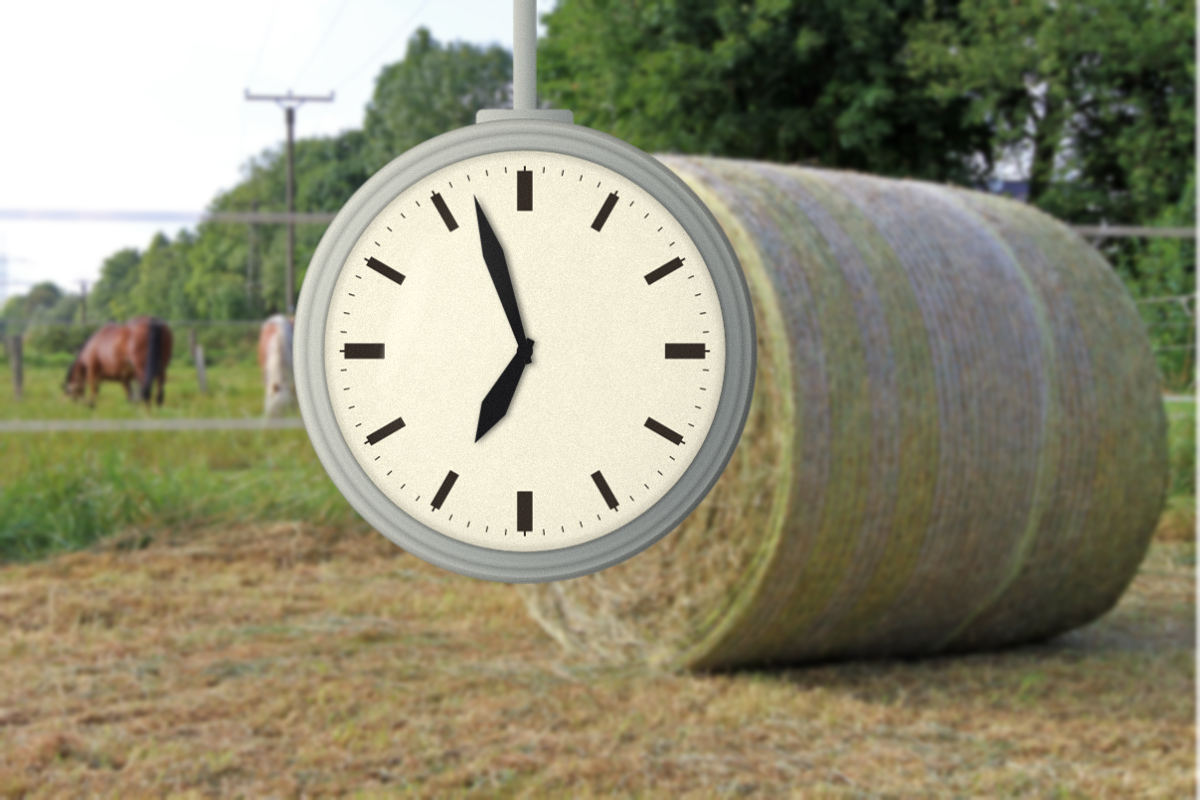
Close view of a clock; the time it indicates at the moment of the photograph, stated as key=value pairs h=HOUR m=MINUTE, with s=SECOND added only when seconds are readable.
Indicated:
h=6 m=57
